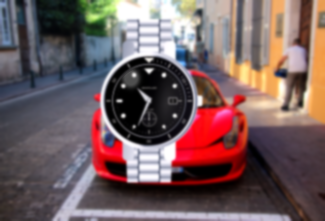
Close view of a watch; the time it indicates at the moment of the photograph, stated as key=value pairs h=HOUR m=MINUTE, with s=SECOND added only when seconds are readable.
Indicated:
h=10 m=34
